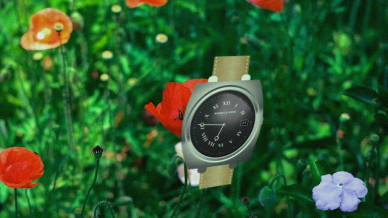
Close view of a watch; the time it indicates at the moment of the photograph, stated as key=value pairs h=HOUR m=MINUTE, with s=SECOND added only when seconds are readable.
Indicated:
h=6 m=46
